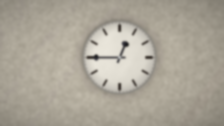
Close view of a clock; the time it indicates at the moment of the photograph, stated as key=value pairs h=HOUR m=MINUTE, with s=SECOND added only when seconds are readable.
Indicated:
h=12 m=45
